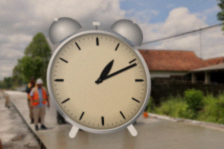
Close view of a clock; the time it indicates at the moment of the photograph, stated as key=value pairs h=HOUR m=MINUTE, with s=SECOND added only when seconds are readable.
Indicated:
h=1 m=11
